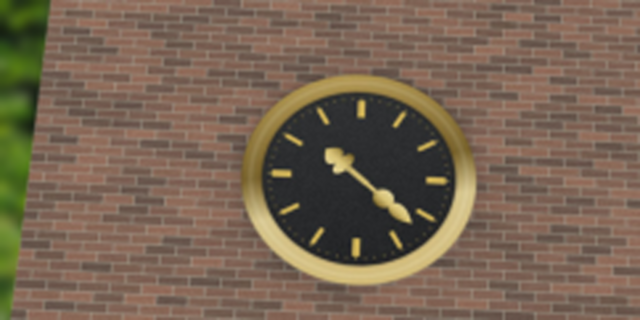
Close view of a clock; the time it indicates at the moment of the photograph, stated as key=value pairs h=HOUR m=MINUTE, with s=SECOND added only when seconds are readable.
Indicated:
h=10 m=22
